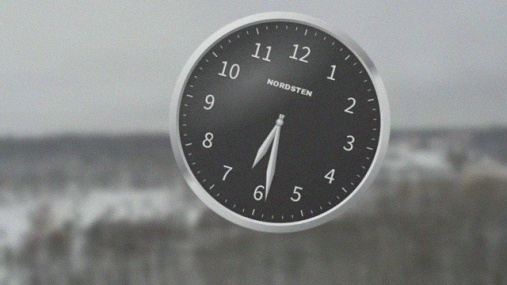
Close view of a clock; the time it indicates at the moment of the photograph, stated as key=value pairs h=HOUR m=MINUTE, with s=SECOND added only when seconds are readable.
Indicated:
h=6 m=29
